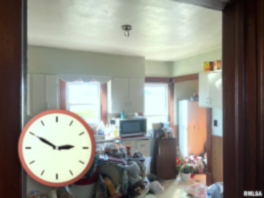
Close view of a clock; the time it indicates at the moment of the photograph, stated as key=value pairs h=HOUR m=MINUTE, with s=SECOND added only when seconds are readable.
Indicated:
h=2 m=50
